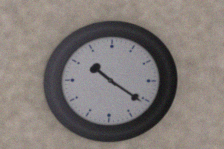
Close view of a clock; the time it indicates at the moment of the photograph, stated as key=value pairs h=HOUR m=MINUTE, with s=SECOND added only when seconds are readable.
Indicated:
h=10 m=21
